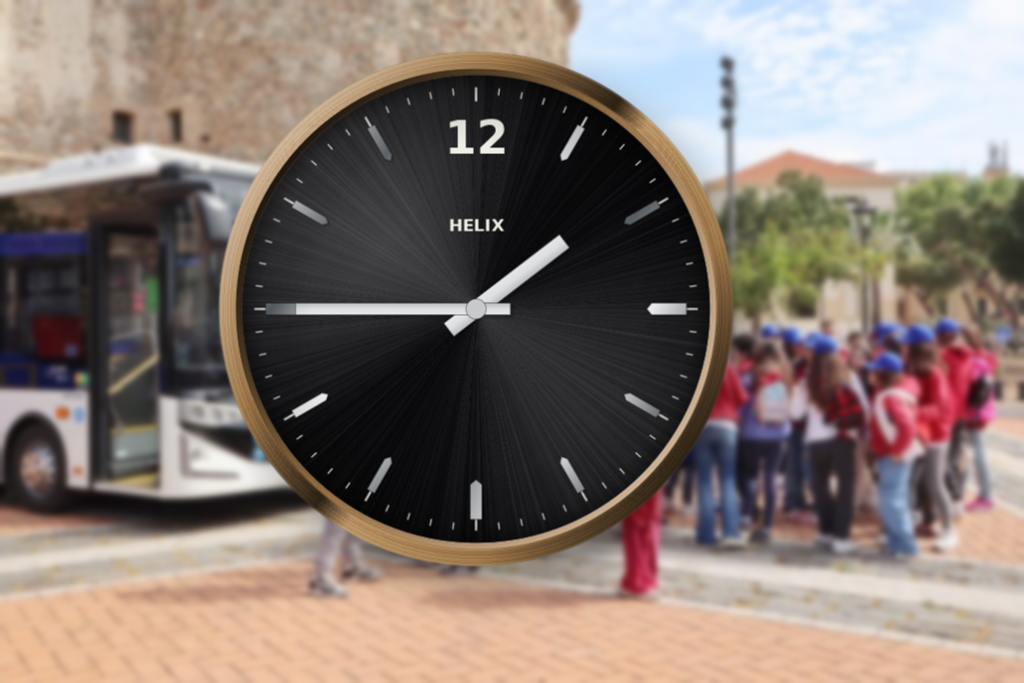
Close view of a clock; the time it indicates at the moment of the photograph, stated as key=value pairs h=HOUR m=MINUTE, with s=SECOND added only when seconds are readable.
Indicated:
h=1 m=45
